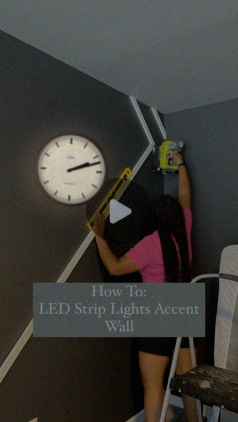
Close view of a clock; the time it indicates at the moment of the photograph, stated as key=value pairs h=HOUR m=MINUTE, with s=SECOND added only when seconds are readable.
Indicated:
h=2 m=12
